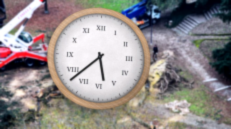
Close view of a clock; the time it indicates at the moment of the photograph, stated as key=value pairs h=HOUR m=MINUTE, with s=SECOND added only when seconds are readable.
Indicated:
h=5 m=38
